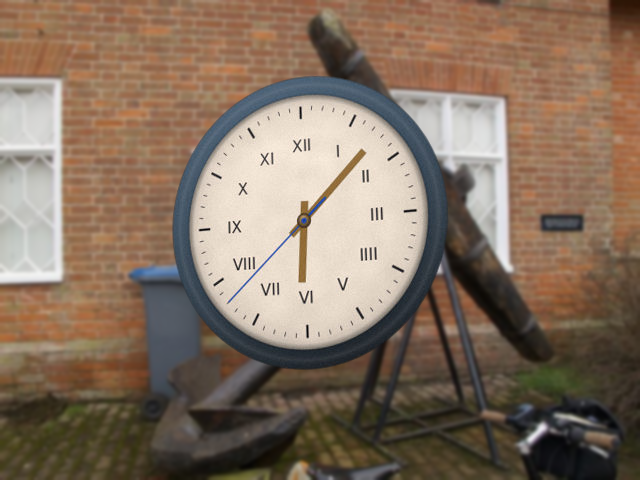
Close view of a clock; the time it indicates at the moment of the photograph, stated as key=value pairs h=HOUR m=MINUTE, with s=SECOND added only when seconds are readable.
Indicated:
h=6 m=7 s=38
